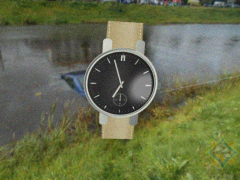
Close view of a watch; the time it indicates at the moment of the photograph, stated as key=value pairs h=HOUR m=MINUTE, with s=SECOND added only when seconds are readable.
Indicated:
h=6 m=57
